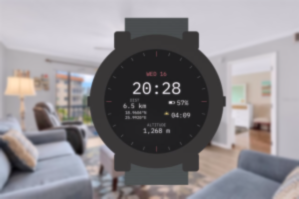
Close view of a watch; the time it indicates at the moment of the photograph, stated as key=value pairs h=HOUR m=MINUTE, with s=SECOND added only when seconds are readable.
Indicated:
h=20 m=28
